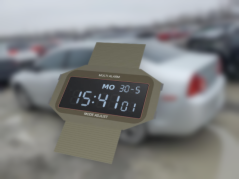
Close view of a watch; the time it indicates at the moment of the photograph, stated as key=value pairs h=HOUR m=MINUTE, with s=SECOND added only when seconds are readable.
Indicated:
h=15 m=41 s=1
